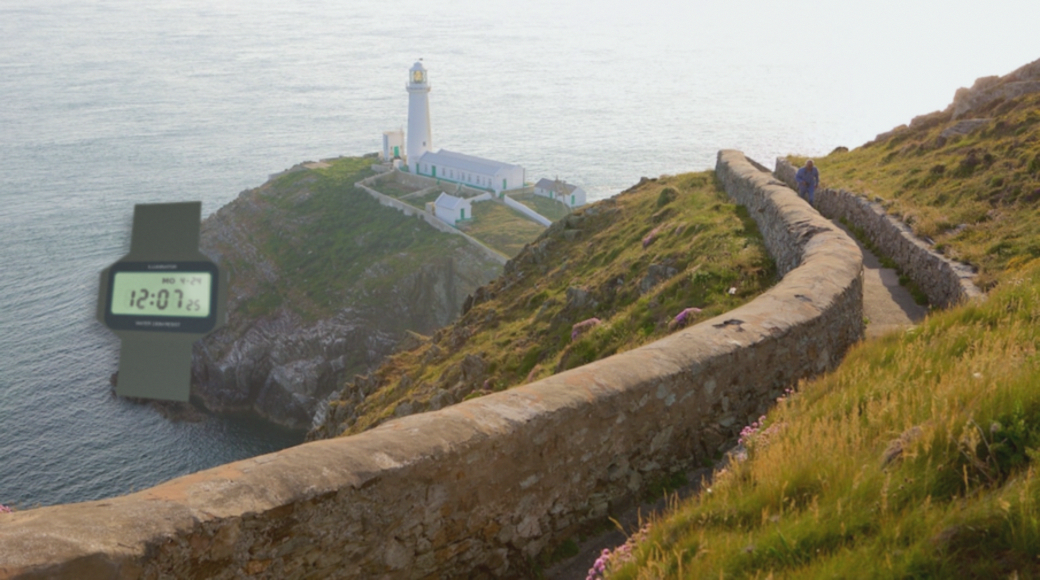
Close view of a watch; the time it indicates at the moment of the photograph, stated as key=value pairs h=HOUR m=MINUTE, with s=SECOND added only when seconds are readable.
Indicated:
h=12 m=7
